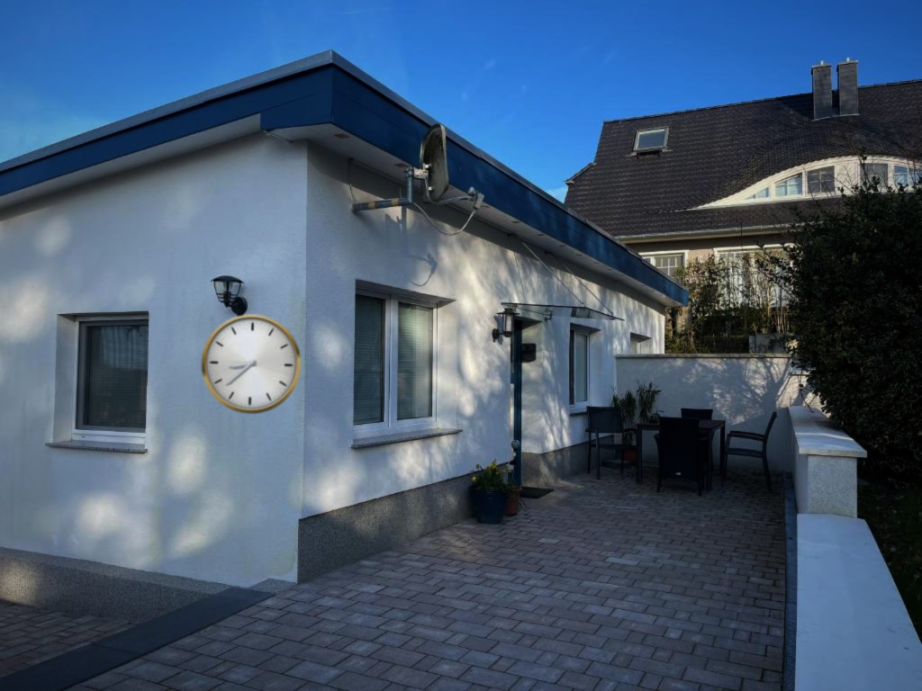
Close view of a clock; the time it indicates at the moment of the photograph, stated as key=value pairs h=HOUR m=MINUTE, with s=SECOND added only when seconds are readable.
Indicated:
h=8 m=38
